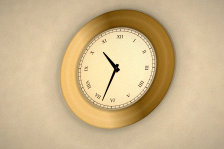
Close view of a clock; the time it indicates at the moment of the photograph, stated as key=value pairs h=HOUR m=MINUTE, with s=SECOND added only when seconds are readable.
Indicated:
h=10 m=33
